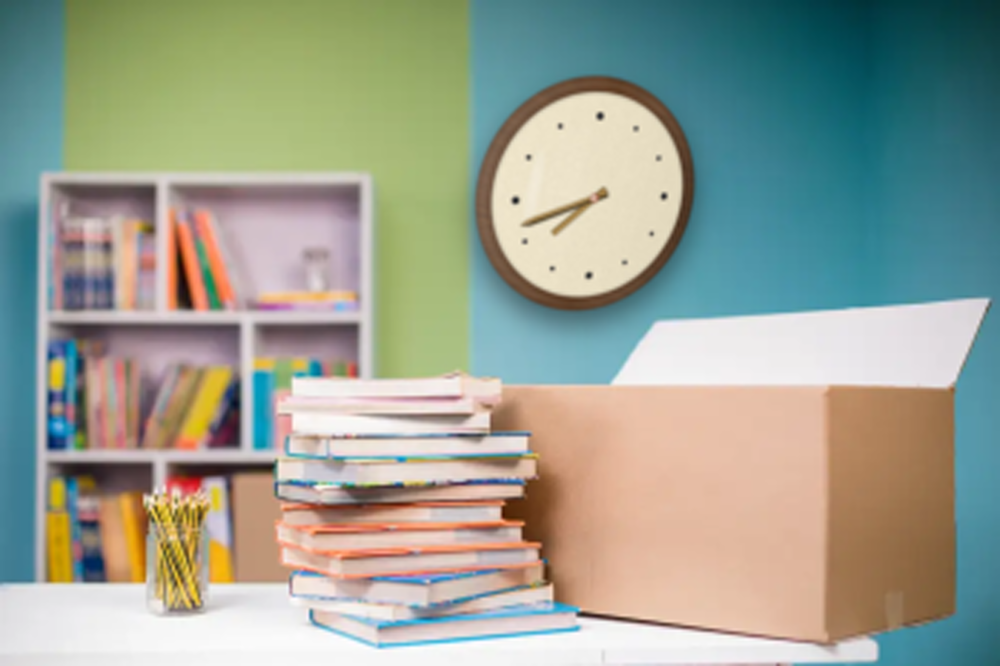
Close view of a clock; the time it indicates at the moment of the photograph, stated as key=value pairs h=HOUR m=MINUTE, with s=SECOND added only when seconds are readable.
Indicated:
h=7 m=42
